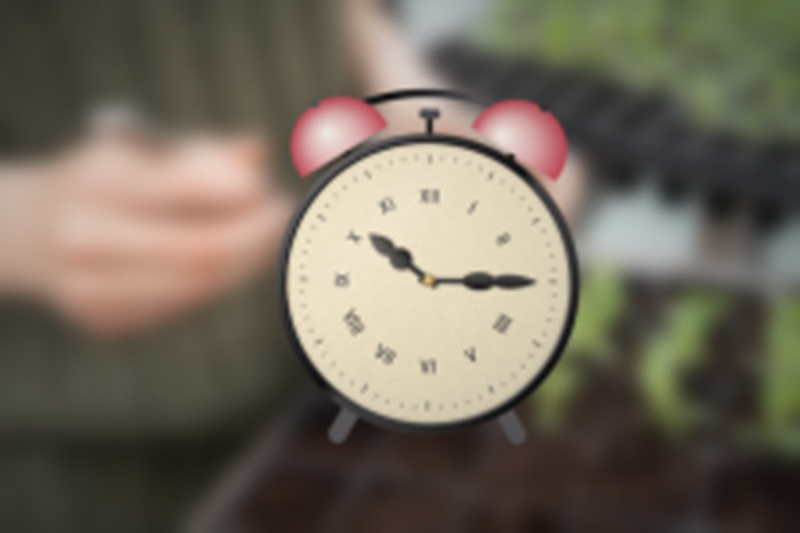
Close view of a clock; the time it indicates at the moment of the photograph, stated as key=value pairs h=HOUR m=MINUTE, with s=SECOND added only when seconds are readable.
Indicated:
h=10 m=15
